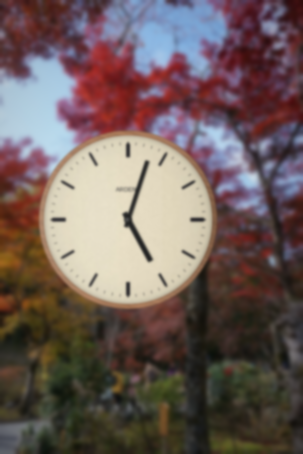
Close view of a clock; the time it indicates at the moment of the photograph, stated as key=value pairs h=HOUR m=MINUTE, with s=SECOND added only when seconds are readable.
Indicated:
h=5 m=3
